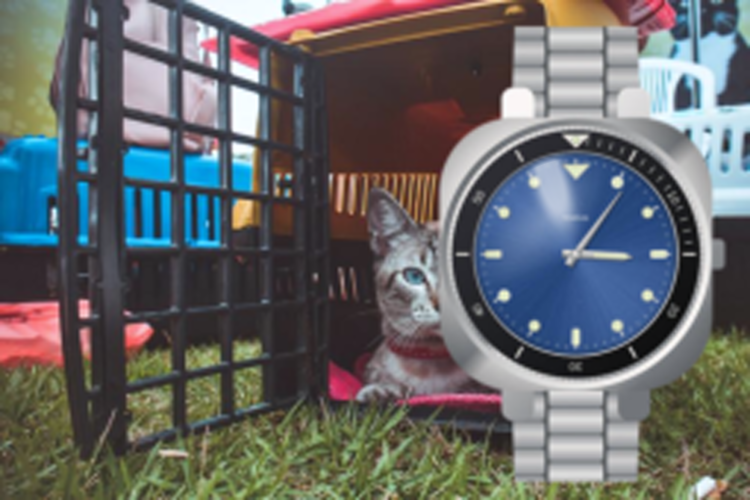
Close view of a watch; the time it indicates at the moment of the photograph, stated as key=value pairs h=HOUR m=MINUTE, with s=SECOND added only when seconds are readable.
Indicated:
h=3 m=6
